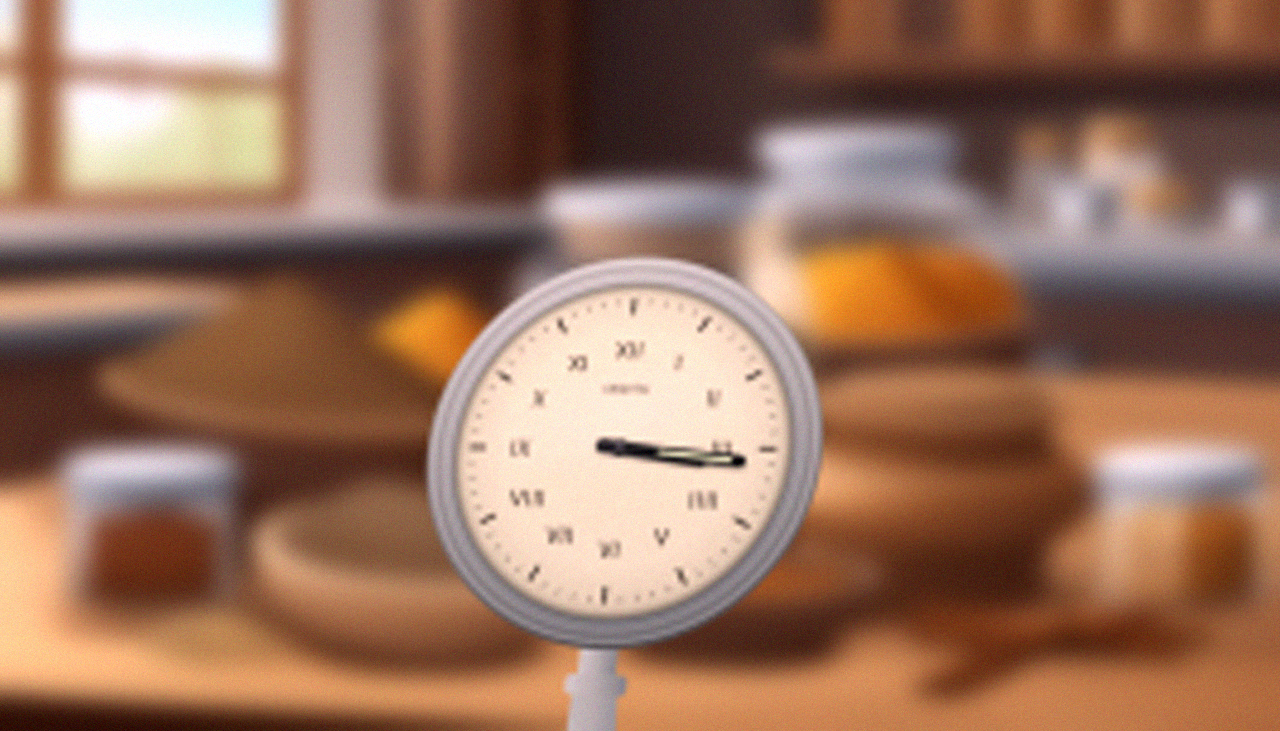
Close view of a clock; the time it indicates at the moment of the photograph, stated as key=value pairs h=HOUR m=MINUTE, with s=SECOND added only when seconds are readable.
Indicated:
h=3 m=16
